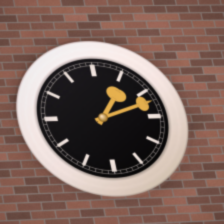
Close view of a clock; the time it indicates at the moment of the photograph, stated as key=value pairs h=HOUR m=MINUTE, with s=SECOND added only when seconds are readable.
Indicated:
h=1 m=12
